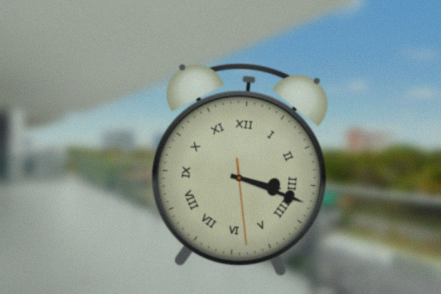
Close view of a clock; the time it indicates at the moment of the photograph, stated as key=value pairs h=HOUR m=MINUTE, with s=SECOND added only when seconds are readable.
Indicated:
h=3 m=17 s=28
